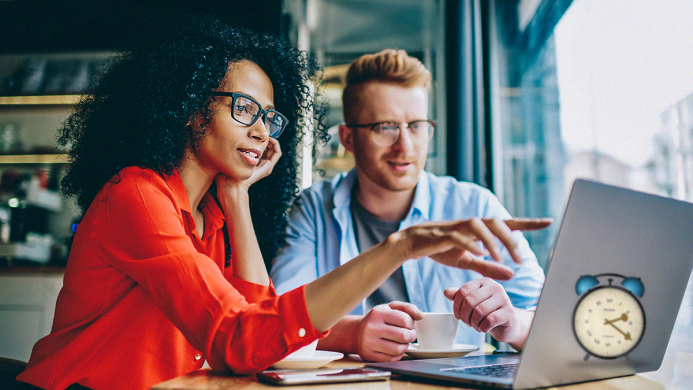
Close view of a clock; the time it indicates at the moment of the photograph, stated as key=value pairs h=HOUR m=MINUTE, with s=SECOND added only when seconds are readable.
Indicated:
h=2 m=21
